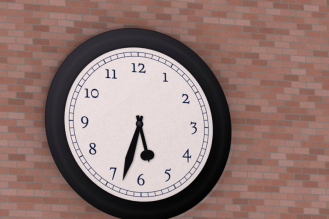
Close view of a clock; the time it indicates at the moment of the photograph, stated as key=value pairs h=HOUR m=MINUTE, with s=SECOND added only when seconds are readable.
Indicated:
h=5 m=33
